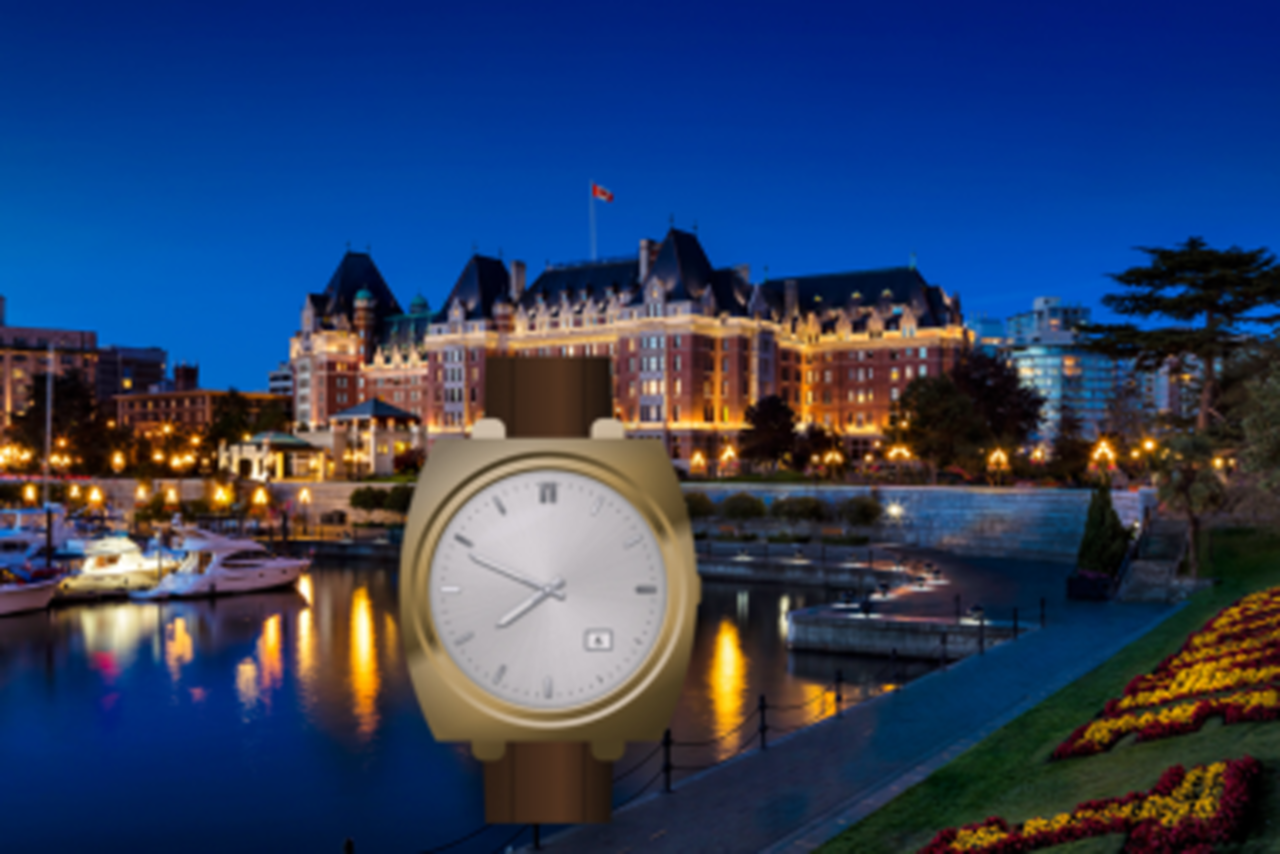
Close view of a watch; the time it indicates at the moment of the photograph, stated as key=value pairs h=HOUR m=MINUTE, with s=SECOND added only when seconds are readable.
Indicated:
h=7 m=49
